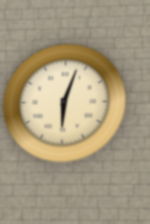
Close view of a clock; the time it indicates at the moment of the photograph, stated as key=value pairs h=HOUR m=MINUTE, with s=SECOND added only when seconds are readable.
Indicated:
h=6 m=3
